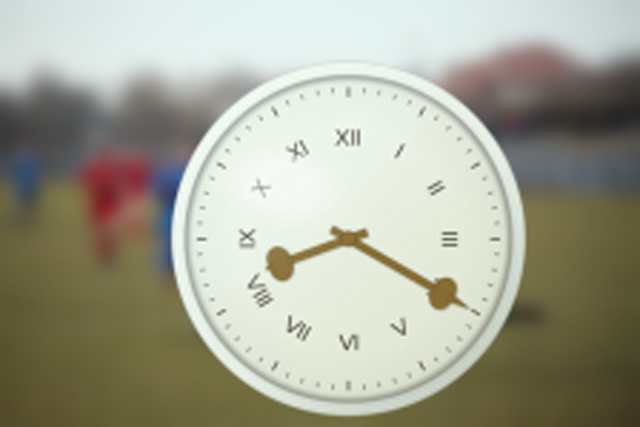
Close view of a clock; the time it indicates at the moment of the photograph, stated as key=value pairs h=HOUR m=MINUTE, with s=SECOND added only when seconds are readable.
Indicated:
h=8 m=20
